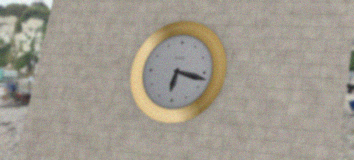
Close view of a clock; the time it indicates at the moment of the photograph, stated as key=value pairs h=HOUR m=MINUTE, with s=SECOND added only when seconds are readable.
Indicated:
h=6 m=17
